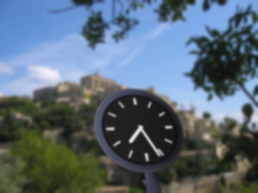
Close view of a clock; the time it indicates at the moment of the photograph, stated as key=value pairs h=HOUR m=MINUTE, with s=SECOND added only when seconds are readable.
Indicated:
h=7 m=26
